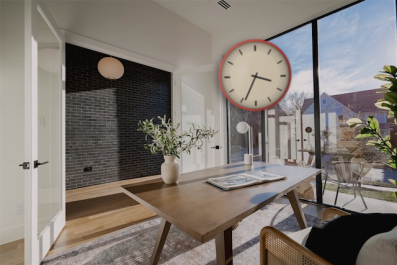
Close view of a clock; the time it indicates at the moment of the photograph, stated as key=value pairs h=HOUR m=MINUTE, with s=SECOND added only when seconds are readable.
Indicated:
h=3 m=34
